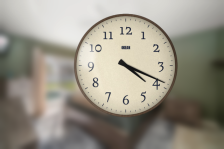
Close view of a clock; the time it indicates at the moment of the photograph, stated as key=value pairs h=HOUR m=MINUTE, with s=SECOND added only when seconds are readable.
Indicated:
h=4 m=19
